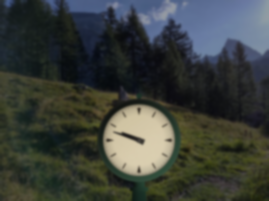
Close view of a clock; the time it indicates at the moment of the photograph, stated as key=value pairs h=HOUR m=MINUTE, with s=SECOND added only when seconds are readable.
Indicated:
h=9 m=48
